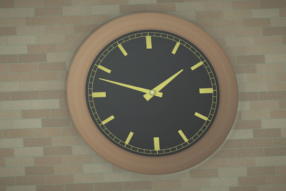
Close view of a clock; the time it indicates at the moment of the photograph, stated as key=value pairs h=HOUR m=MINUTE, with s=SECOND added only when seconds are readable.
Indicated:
h=1 m=48
